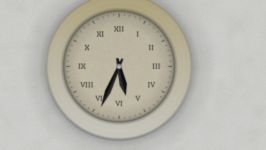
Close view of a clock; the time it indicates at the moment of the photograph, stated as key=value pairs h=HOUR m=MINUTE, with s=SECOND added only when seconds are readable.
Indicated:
h=5 m=34
